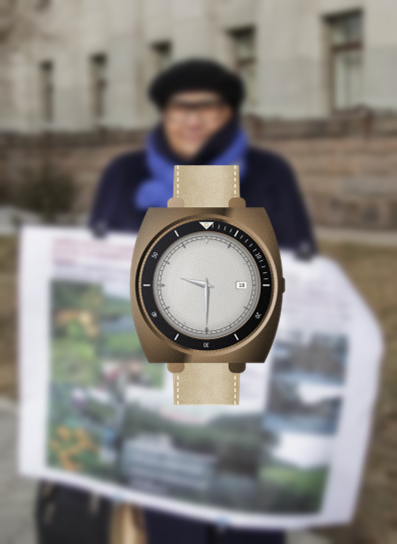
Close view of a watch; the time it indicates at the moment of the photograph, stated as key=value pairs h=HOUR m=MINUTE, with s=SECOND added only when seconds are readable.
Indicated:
h=9 m=30
